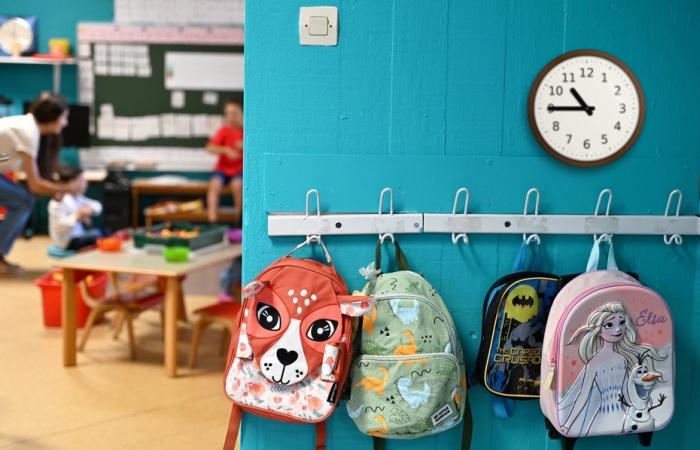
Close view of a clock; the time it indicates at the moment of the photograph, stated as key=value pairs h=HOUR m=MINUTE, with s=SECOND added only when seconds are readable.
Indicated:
h=10 m=45
